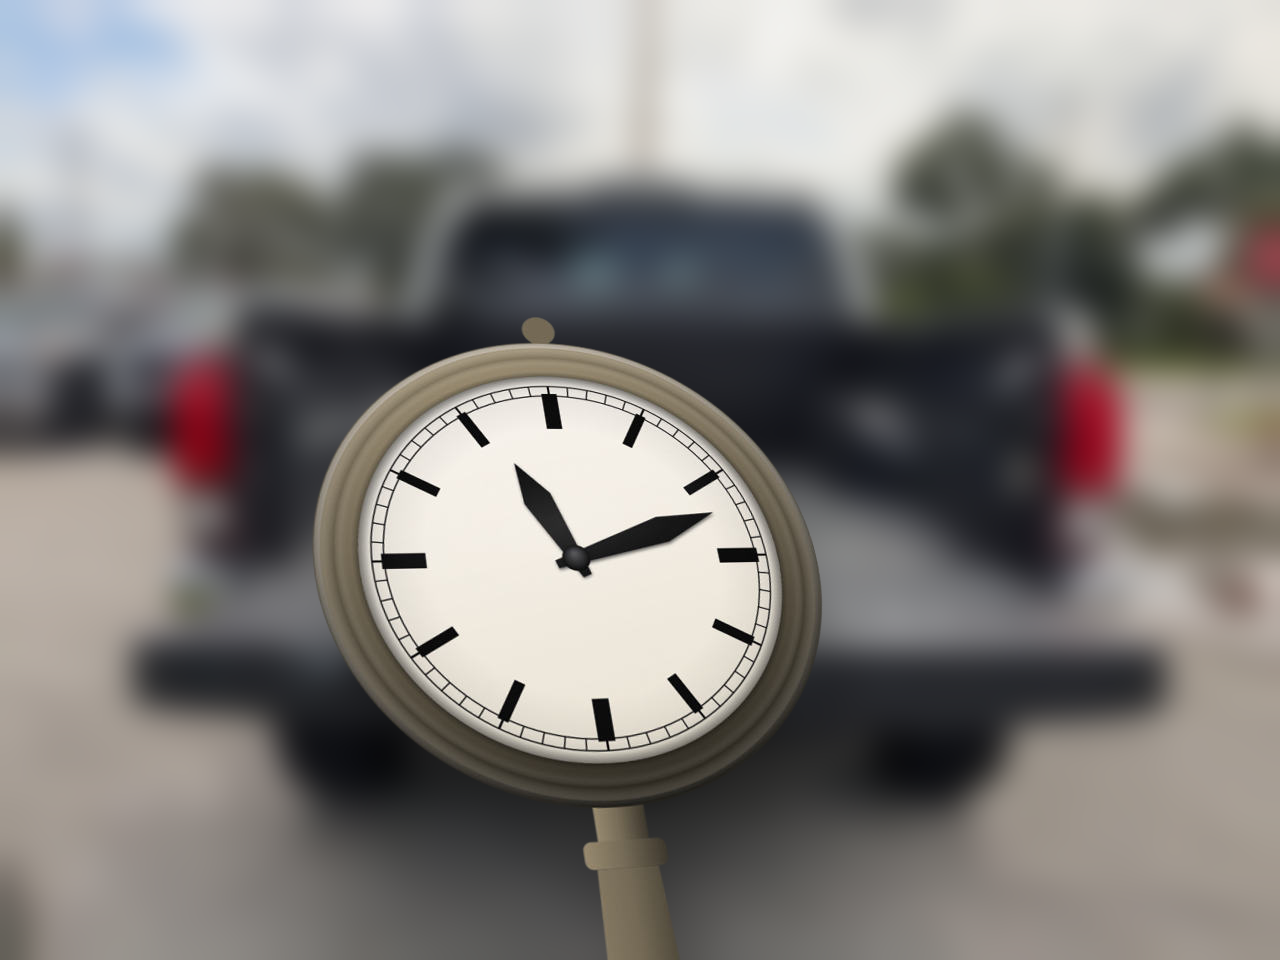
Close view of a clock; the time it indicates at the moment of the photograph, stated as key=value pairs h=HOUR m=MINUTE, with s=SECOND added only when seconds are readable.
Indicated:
h=11 m=12
